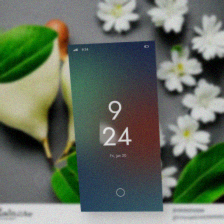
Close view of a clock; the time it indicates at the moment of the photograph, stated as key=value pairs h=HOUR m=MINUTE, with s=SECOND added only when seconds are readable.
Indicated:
h=9 m=24
